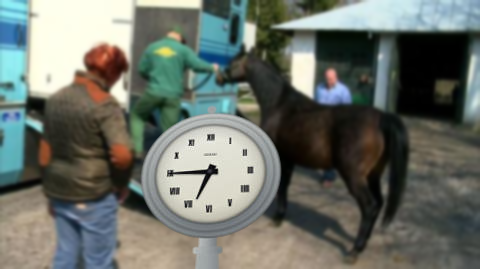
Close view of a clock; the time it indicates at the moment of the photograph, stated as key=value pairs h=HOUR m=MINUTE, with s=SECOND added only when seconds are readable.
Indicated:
h=6 m=45
